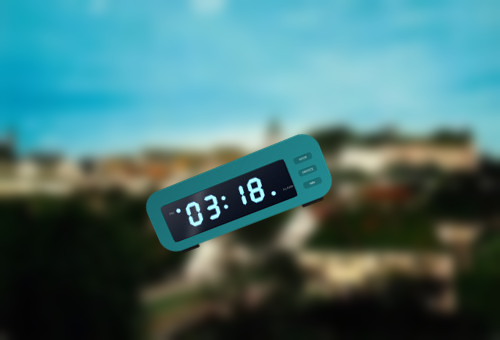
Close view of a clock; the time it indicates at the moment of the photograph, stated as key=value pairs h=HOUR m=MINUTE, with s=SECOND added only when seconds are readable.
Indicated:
h=3 m=18
